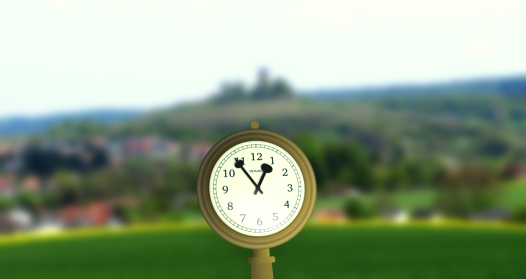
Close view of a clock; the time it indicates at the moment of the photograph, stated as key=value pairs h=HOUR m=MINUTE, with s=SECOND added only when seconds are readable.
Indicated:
h=12 m=54
